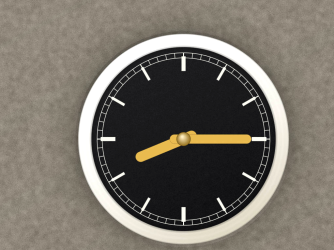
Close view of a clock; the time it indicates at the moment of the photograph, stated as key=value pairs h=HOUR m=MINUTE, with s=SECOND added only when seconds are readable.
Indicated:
h=8 m=15
